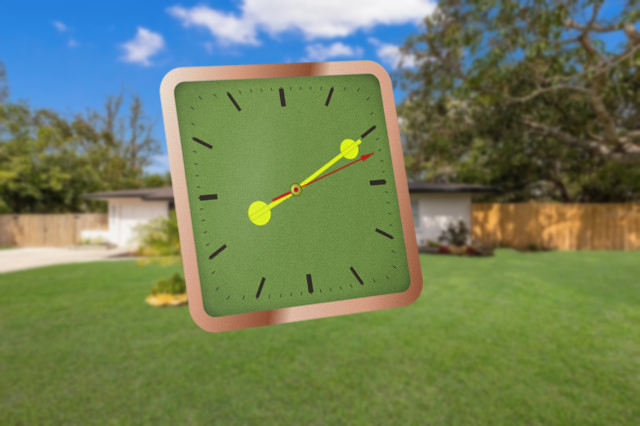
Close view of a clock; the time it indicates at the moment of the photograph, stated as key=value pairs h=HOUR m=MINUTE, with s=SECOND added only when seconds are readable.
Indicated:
h=8 m=10 s=12
